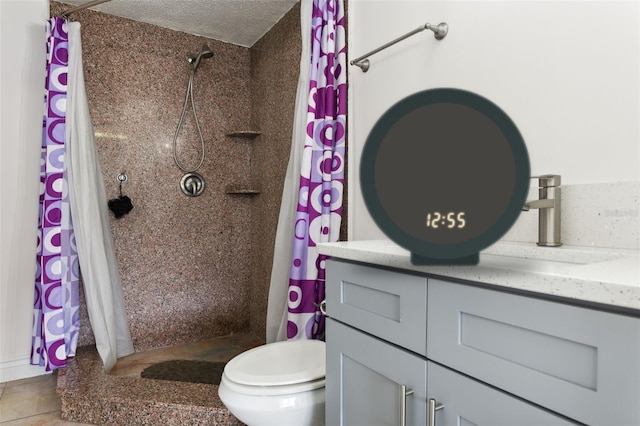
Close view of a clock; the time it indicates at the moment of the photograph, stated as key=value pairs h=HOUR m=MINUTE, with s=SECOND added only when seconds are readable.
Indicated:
h=12 m=55
